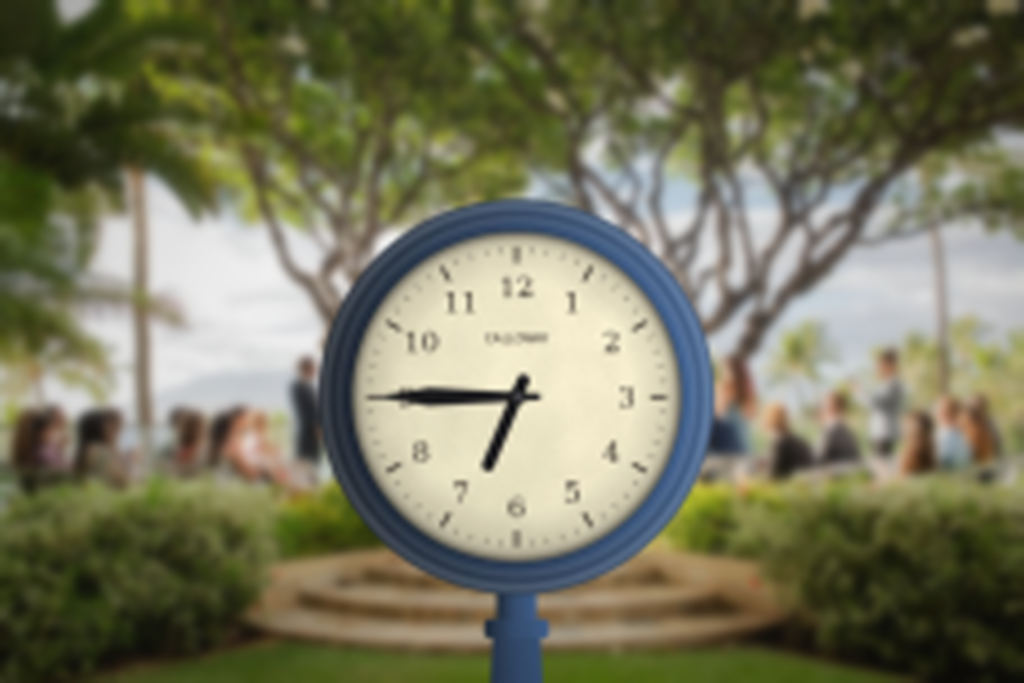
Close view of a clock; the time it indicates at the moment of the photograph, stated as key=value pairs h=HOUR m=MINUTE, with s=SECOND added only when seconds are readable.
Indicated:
h=6 m=45
